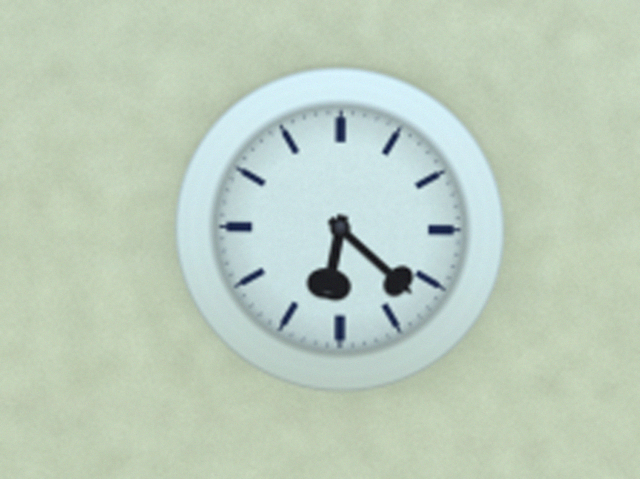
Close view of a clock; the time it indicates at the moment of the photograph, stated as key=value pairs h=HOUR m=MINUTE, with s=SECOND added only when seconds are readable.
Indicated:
h=6 m=22
